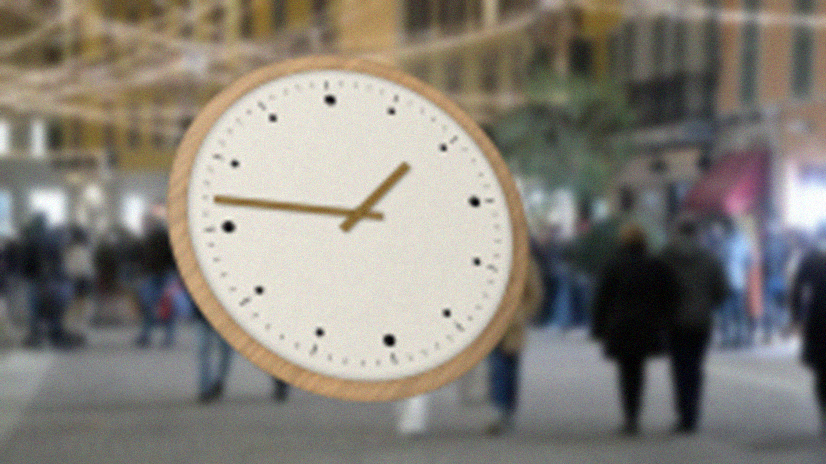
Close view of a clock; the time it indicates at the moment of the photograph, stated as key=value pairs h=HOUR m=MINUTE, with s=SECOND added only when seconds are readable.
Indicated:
h=1 m=47
